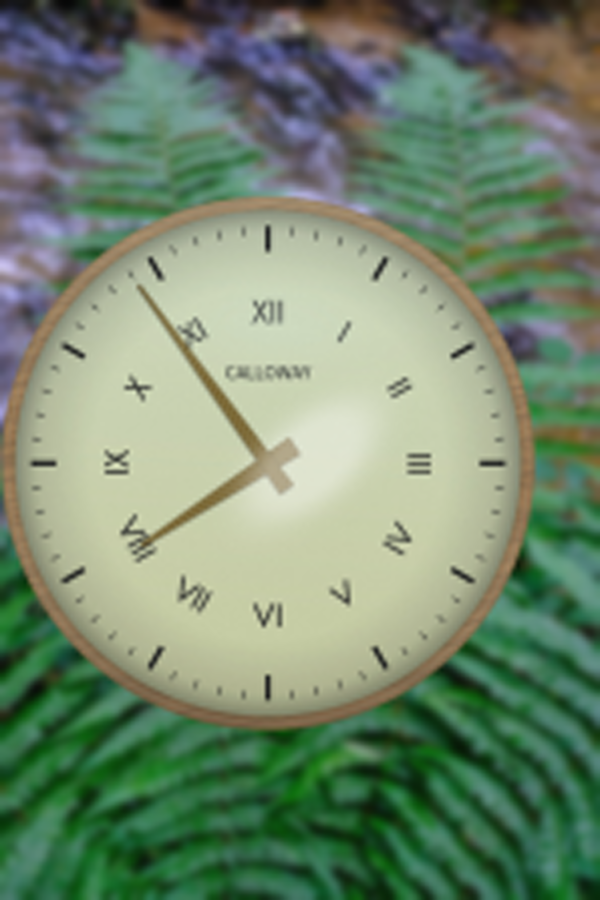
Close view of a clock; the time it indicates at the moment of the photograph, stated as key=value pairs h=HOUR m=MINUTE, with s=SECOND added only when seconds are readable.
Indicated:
h=7 m=54
